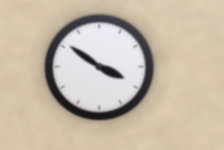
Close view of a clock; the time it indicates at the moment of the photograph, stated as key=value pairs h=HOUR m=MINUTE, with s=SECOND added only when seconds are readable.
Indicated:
h=3 m=51
